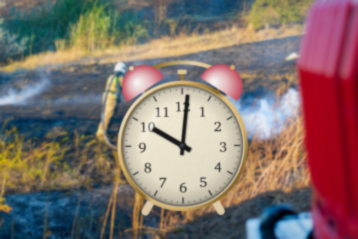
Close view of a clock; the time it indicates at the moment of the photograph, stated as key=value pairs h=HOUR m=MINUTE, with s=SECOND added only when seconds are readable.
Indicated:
h=10 m=1
